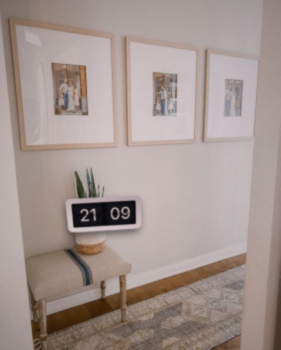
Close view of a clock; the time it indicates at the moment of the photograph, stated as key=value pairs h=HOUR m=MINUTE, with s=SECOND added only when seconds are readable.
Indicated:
h=21 m=9
